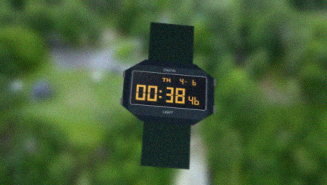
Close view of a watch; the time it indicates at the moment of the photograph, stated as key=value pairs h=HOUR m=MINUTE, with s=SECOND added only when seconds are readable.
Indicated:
h=0 m=38
